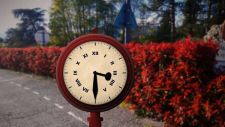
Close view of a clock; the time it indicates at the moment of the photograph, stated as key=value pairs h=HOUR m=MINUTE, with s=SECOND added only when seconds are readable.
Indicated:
h=3 m=30
